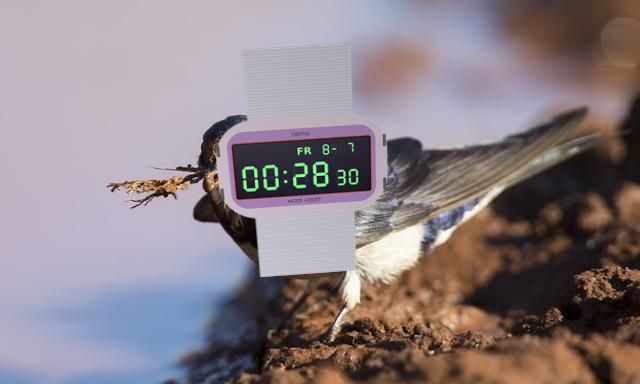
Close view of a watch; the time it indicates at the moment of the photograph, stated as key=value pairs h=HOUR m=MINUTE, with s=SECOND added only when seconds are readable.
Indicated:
h=0 m=28 s=30
